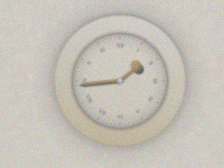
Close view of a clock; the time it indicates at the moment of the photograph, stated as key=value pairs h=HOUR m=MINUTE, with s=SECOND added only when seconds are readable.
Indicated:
h=1 m=44
